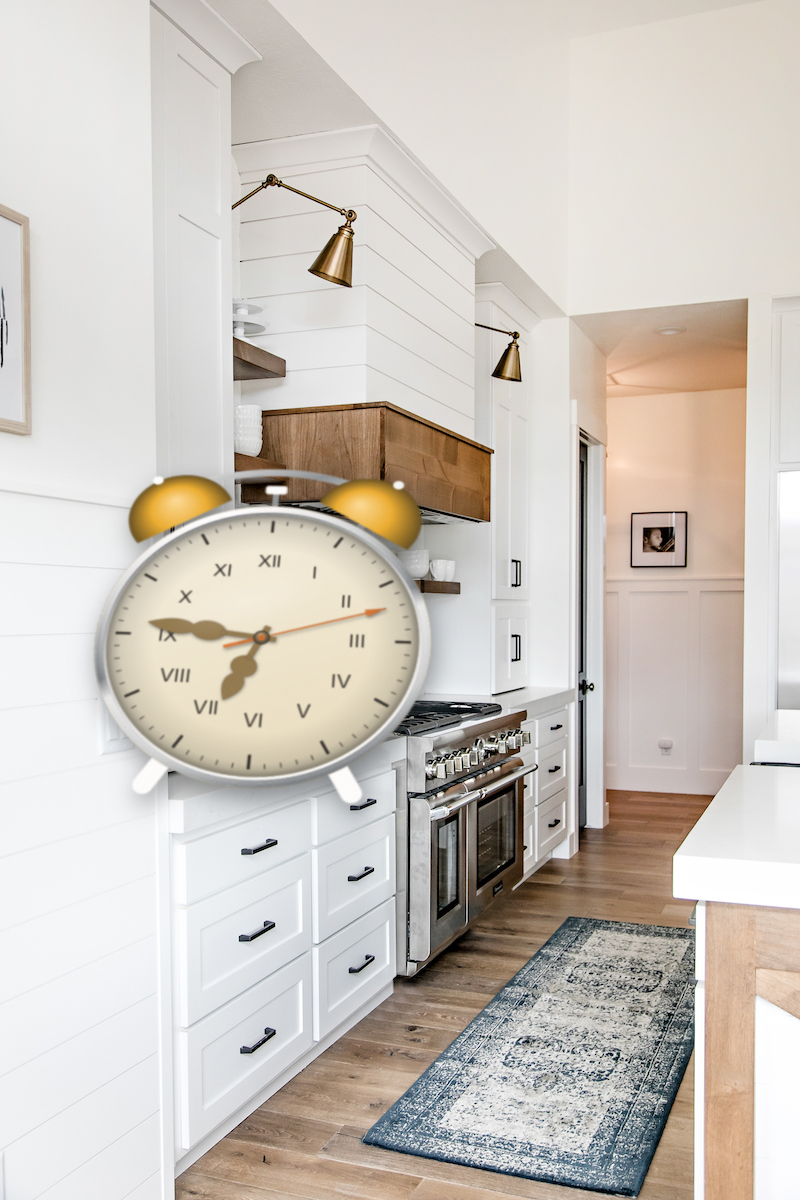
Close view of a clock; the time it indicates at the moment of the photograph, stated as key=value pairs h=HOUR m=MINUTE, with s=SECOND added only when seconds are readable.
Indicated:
h=6 m=46 s=12
